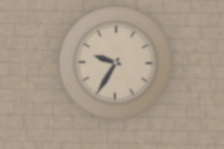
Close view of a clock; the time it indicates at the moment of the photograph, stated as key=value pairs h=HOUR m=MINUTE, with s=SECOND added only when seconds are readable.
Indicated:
h=9 m=35
